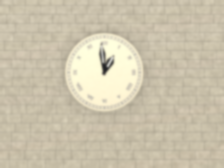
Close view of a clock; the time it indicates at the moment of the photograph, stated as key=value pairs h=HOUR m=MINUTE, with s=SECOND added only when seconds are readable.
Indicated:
h=12 m=59
